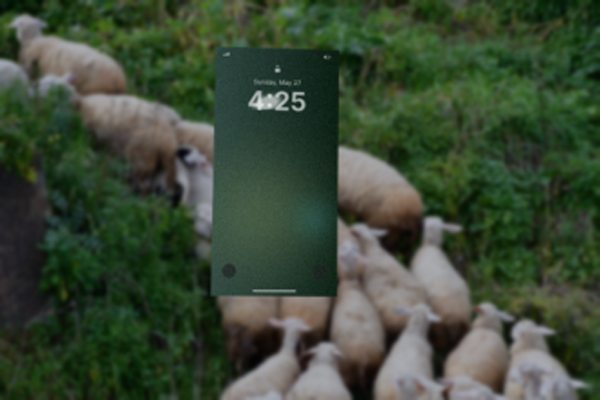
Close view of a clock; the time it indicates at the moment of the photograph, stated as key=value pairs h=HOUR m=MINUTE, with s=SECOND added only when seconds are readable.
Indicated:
h=4 m=25
